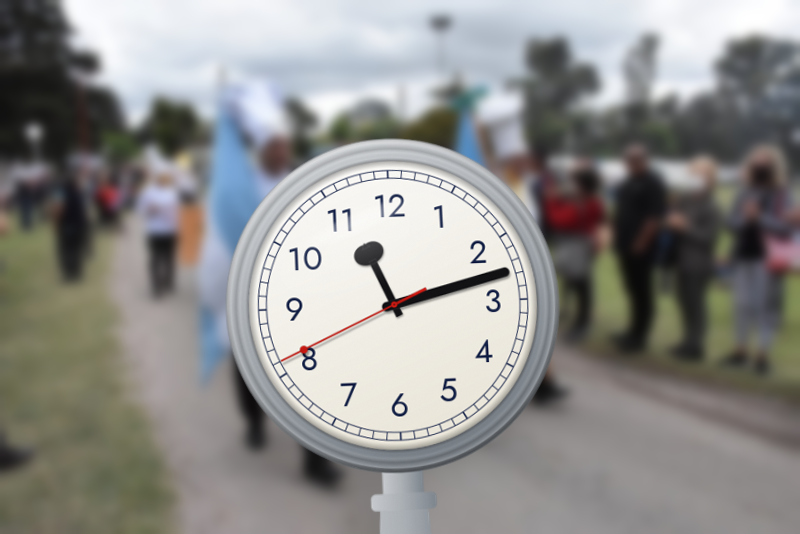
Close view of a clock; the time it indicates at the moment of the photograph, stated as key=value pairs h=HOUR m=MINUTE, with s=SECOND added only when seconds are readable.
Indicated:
h=11 m=12 s=41
